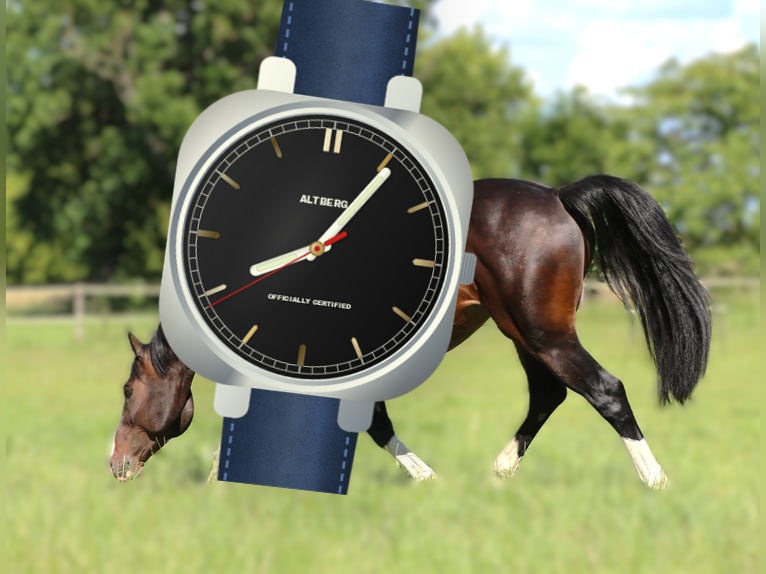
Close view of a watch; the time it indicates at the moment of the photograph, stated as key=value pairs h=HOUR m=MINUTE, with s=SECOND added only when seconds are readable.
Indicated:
h=8 m=5 s=39
